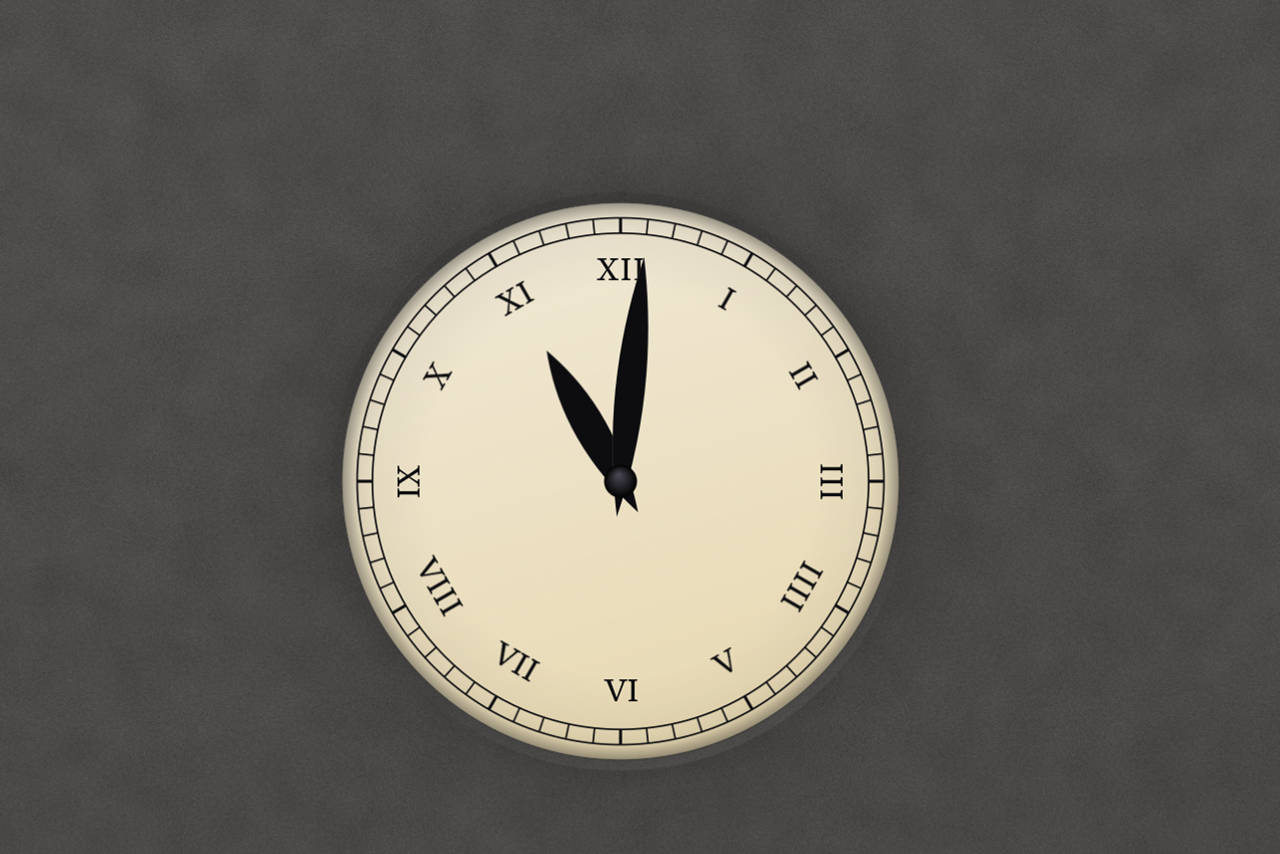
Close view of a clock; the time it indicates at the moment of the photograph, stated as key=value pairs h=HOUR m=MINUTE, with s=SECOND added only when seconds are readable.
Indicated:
h=11 m=1
